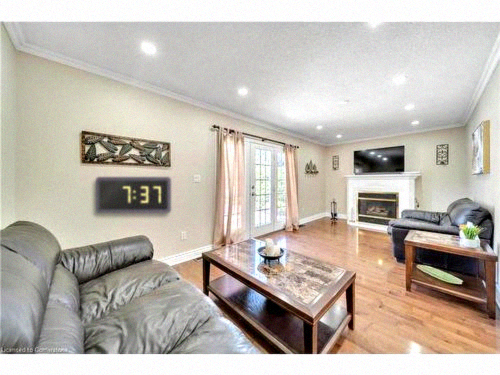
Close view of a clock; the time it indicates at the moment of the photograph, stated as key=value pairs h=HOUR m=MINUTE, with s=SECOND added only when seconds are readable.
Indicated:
h=7 m=37
